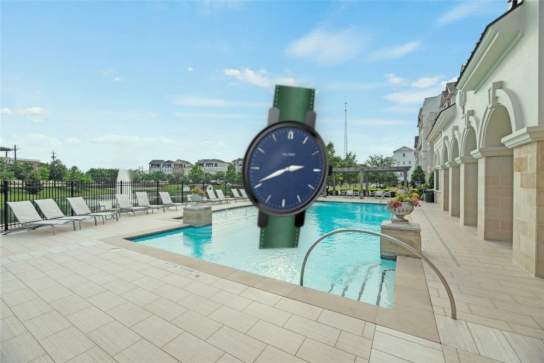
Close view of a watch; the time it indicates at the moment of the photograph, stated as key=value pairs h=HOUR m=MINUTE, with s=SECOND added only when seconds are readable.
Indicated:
h=2 m=41
